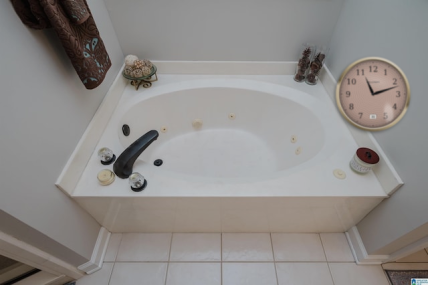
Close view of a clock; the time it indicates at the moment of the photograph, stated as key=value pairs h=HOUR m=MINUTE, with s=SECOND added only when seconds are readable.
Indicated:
h=11 m=12
